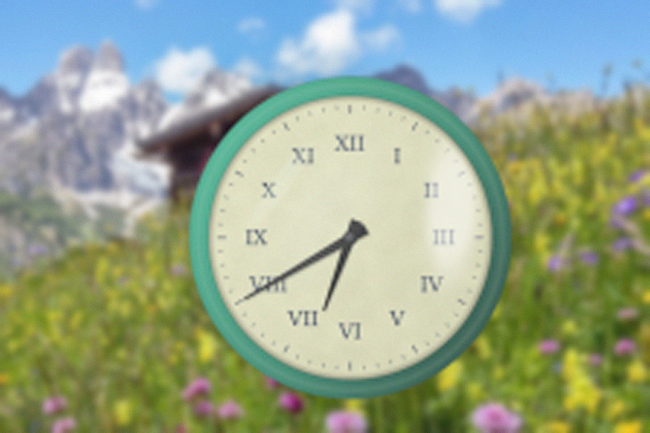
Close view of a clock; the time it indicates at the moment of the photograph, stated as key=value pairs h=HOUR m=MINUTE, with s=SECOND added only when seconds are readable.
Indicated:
h=6 m=40
